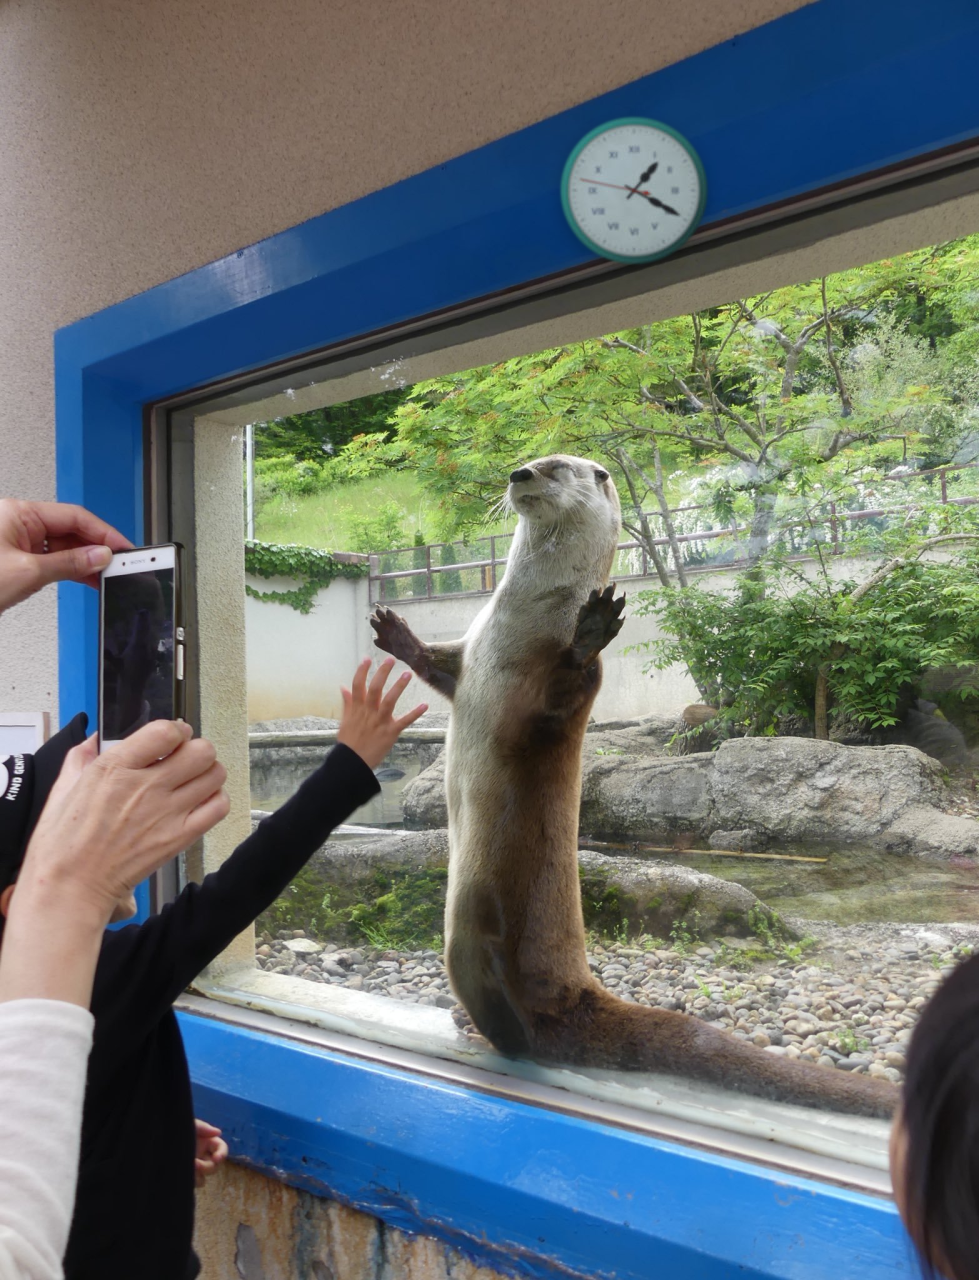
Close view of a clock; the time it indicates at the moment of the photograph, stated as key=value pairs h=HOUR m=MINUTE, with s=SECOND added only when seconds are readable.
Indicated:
h=1 m=19 s=47
